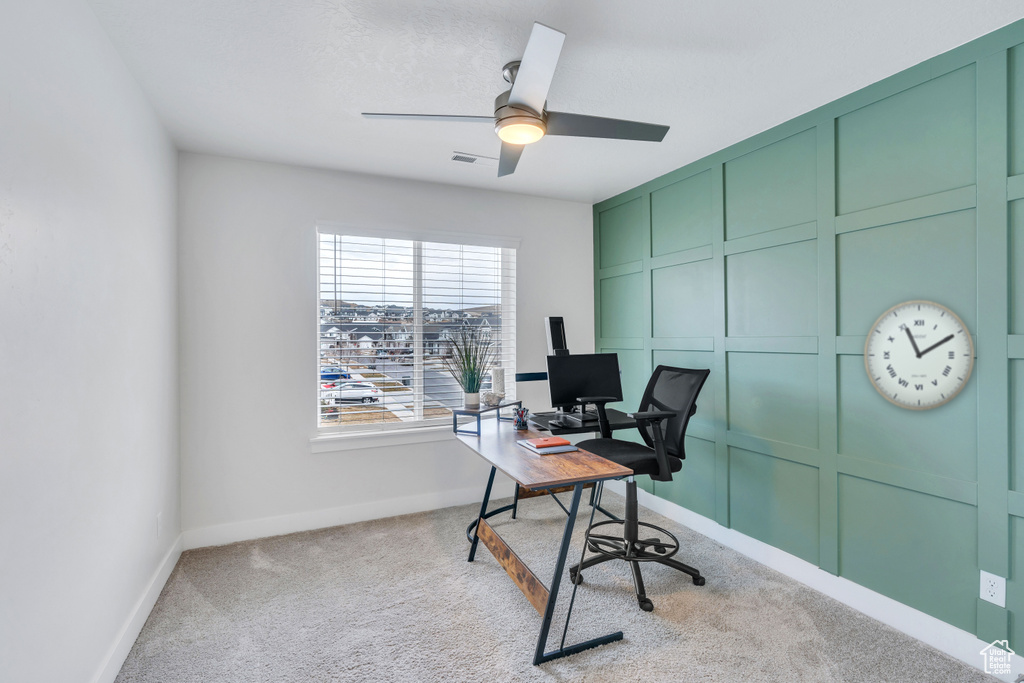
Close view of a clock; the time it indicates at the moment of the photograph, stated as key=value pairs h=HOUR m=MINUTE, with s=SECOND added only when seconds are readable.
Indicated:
h=11 m=10
